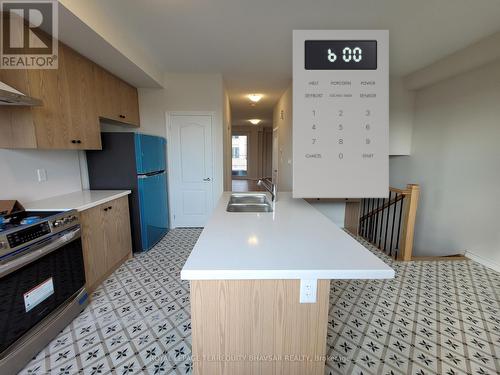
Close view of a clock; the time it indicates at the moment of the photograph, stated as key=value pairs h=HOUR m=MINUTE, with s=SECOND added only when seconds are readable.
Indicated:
h=6 m=0
